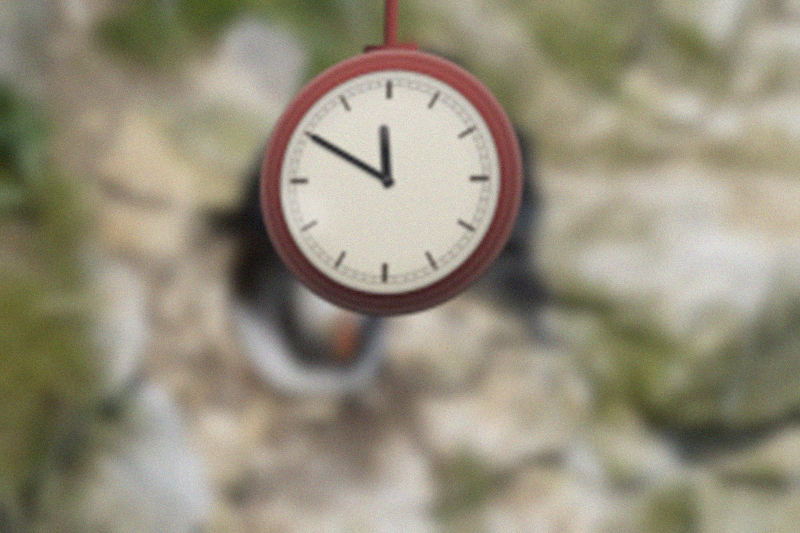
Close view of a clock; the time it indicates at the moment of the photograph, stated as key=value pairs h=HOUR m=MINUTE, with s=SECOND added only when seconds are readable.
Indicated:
h=11 m=50
